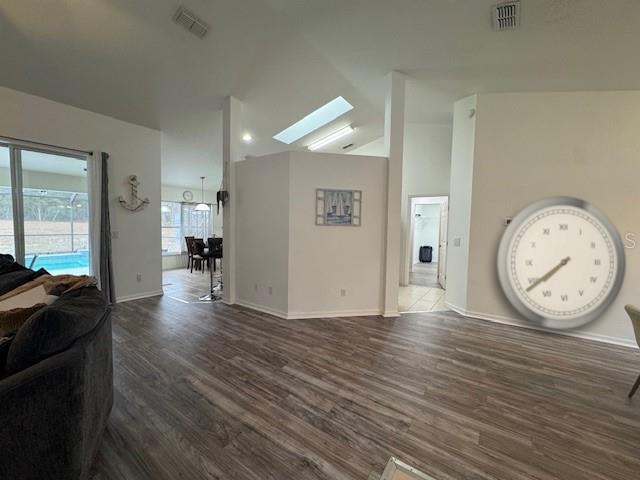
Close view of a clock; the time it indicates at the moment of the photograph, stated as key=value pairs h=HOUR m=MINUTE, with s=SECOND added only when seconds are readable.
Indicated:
h=7 m=39
